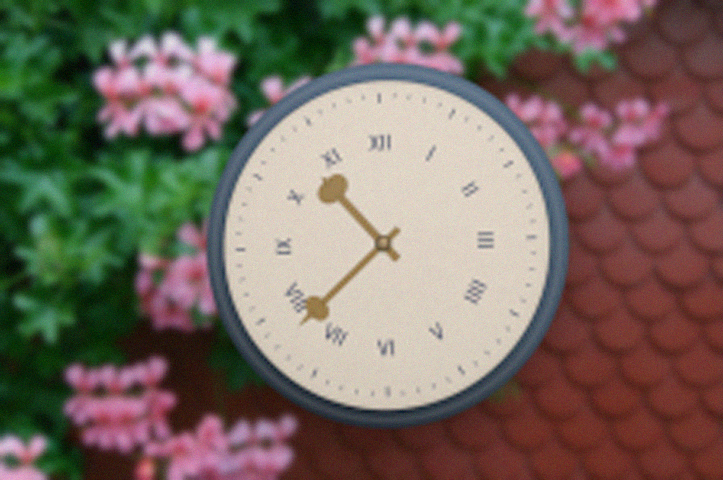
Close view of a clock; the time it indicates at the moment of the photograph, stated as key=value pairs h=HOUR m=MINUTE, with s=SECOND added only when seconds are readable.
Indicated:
h=10 m=38
